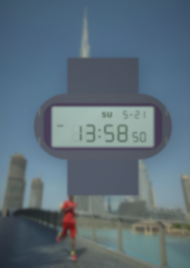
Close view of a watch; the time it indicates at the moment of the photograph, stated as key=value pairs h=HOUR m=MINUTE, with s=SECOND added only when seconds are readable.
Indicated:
h=13 m=58
